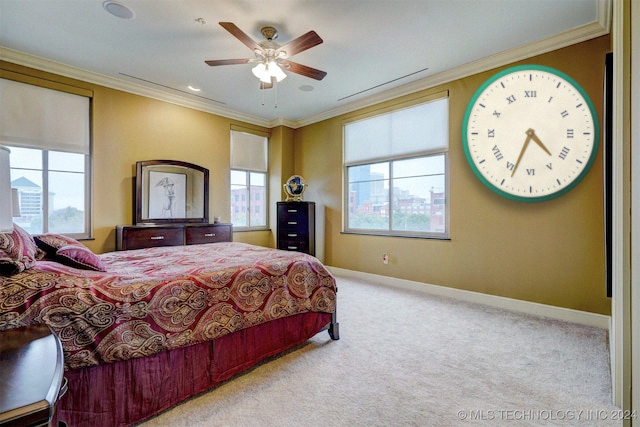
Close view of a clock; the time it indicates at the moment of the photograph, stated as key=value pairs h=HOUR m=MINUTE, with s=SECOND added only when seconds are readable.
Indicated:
h=4 m=34
